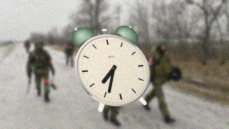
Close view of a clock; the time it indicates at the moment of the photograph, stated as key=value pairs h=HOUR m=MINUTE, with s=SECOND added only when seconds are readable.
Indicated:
h=7 m=34
